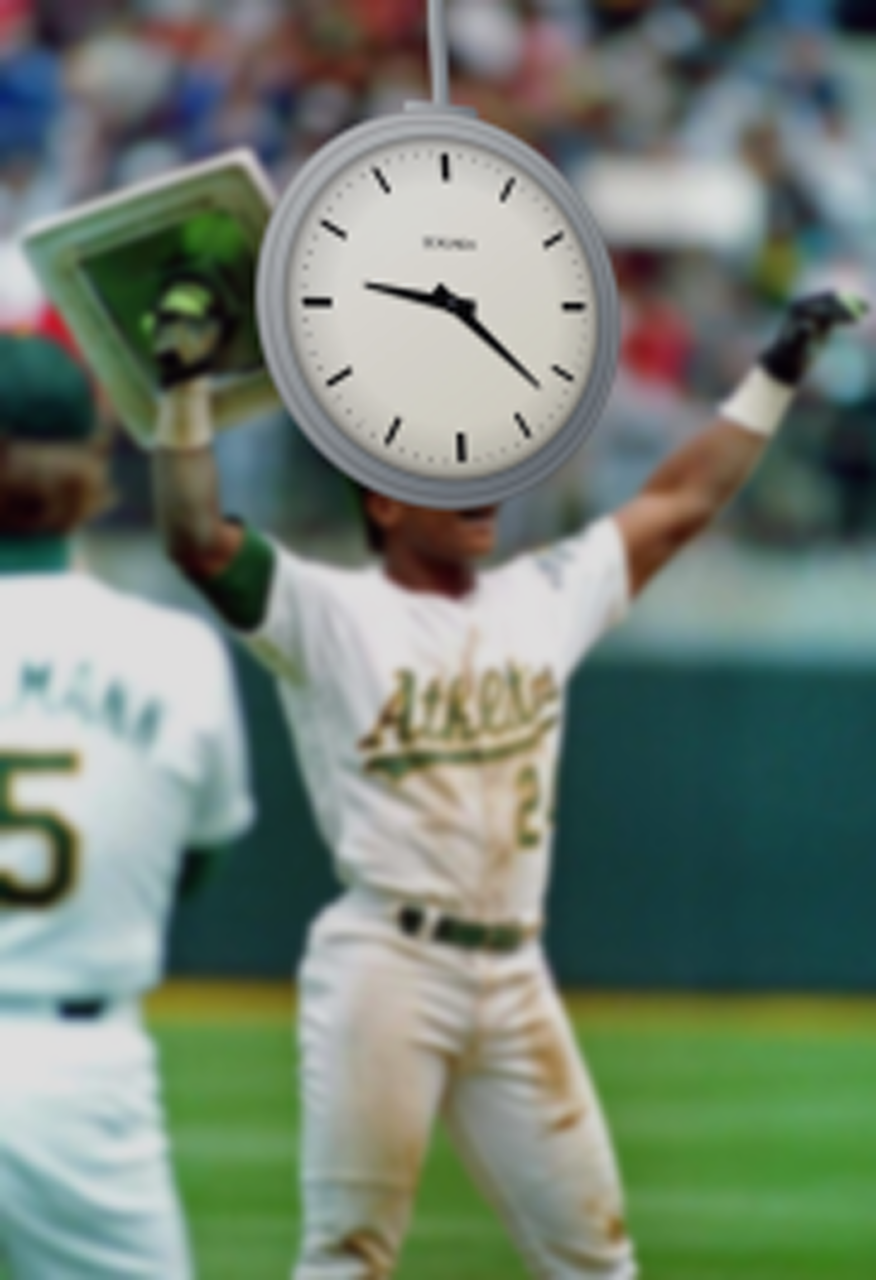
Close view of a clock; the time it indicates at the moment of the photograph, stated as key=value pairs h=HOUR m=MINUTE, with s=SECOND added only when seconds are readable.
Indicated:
h=9 m=22
